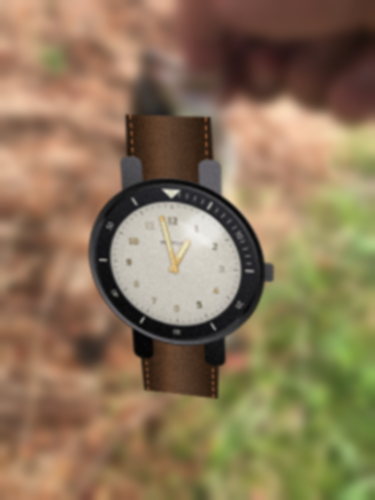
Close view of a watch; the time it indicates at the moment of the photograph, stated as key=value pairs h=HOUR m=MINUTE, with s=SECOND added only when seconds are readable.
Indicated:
h=12 m=58
